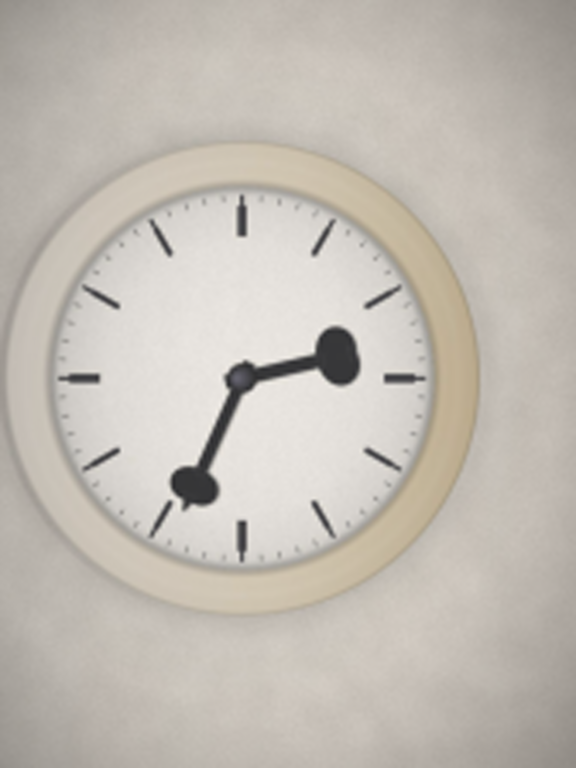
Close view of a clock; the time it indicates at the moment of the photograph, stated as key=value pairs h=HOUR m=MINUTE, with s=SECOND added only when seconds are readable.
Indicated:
h=2 m=34
